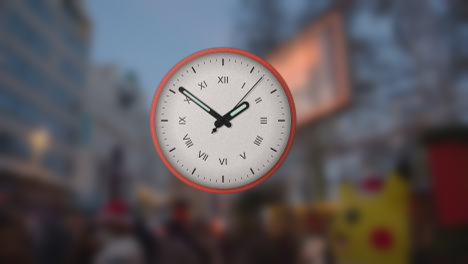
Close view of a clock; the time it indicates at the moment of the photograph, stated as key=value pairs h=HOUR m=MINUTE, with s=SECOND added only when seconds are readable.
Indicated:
h=1 m=51 s=7
